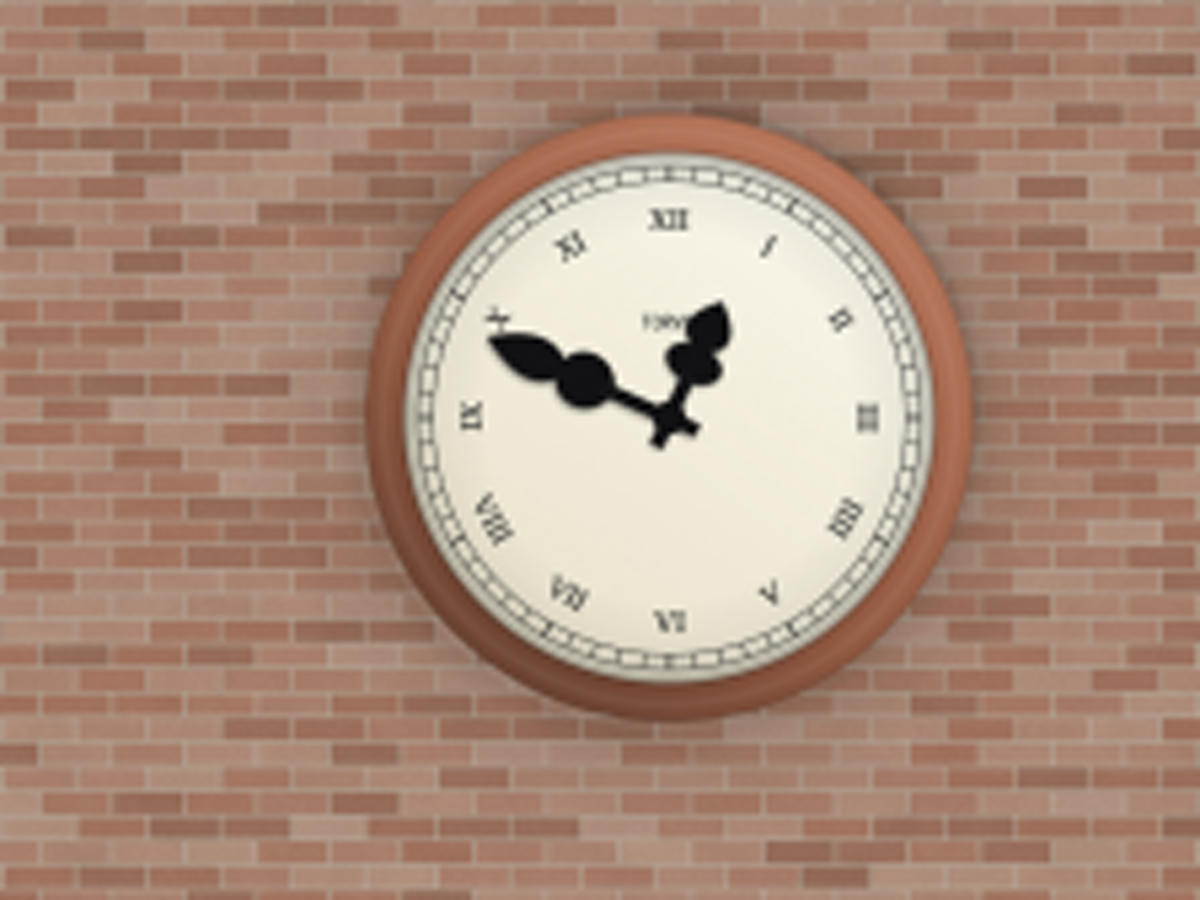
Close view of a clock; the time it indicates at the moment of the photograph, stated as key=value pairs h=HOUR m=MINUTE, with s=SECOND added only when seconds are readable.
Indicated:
h=12 m=49
